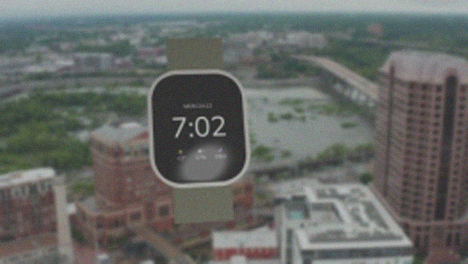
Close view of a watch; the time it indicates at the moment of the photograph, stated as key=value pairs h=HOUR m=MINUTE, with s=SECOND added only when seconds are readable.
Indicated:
h=7 m=2
